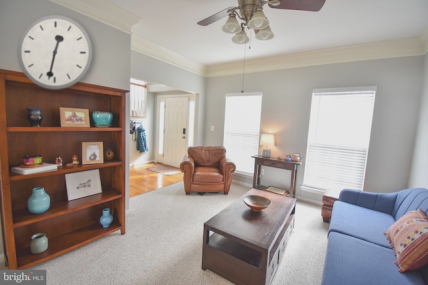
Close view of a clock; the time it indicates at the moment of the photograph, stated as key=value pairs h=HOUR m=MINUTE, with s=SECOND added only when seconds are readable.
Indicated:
h=12 m=32
